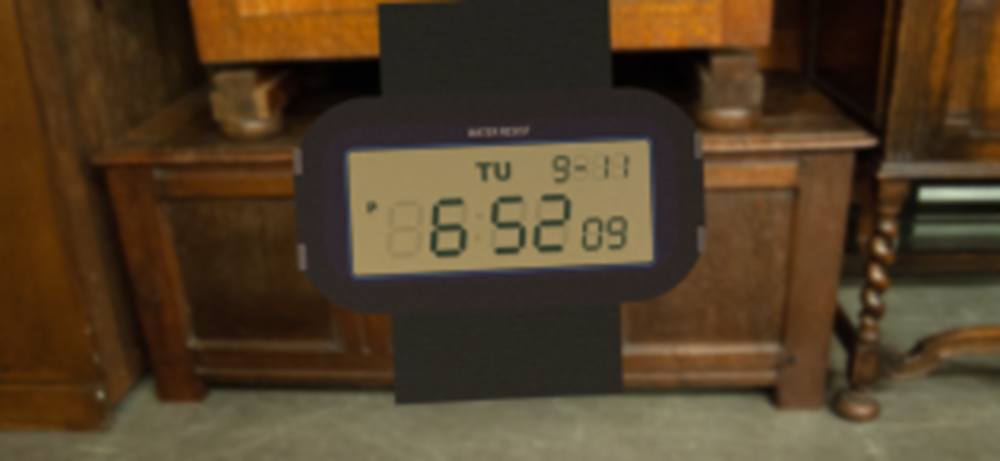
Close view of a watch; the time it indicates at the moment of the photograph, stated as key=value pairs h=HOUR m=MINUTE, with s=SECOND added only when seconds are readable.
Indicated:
h=6 m=52 s=9
